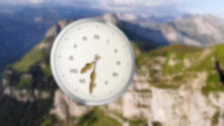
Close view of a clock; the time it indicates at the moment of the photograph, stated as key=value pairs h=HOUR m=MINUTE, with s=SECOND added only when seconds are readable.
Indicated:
h=7 m=31
